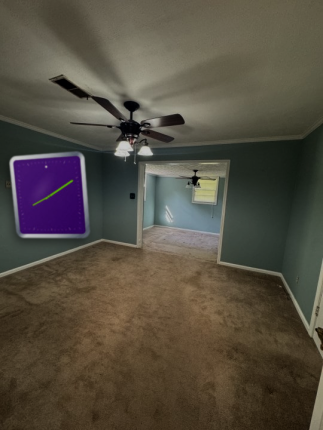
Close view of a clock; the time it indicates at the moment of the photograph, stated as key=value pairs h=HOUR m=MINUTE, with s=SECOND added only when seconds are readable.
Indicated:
h=8 m=10
